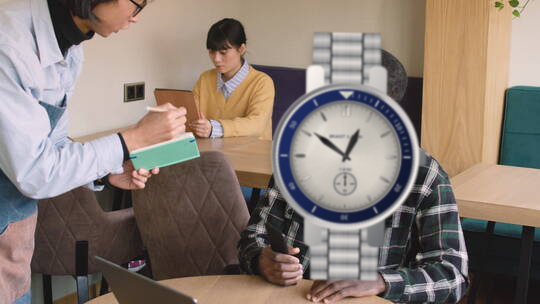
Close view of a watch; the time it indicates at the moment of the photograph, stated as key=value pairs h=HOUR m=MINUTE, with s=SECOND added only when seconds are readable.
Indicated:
h=12 m=51
